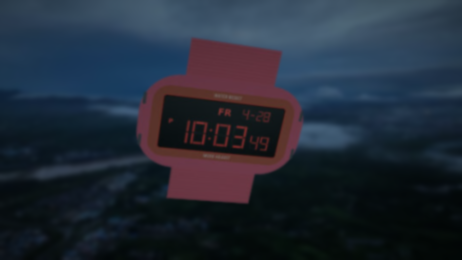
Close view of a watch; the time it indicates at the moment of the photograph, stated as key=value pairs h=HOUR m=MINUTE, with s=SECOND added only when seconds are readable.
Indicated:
h=10 m=3 s=49
